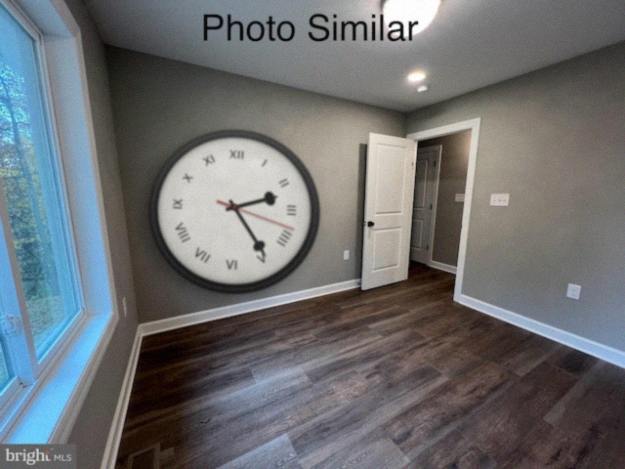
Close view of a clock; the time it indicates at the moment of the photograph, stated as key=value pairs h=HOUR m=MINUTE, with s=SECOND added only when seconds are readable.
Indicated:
h=2 m=24 s=18
